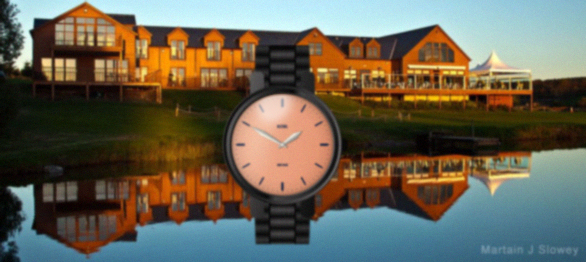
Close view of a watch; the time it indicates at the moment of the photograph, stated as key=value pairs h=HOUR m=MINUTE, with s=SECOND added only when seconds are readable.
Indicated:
h=1 m=50
